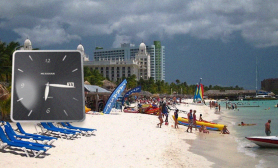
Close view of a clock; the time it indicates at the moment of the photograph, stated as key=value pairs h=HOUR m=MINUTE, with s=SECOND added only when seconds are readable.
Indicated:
h=6 m=16
